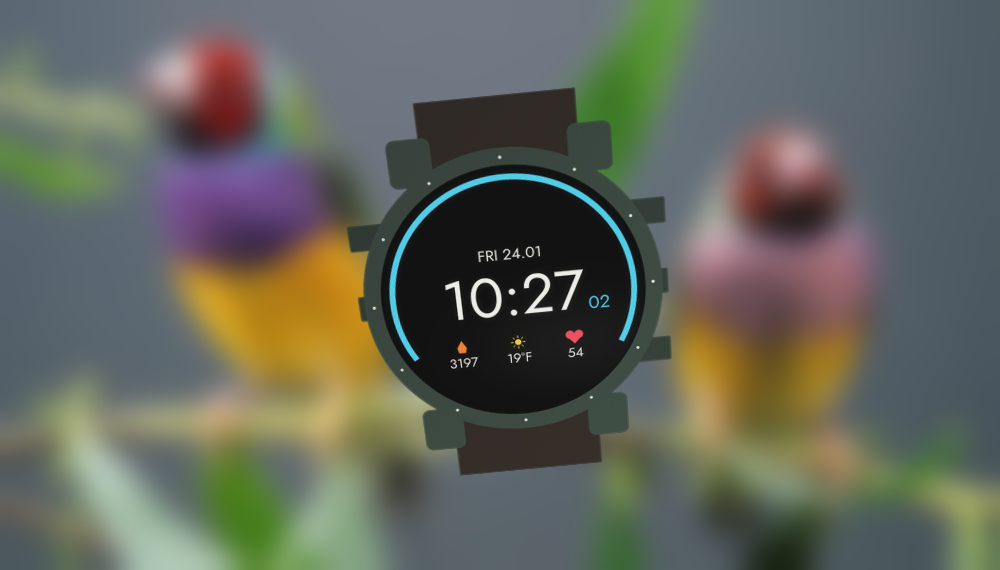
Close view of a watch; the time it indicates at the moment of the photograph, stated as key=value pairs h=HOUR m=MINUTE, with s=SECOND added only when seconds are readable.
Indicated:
h=10 m=27 s=2
